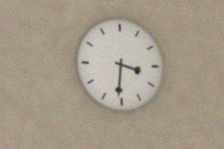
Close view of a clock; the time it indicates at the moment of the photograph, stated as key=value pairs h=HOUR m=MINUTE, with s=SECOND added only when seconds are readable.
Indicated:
h=3 m=31
